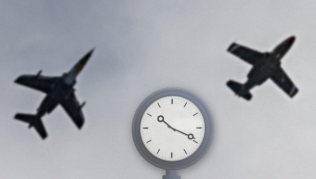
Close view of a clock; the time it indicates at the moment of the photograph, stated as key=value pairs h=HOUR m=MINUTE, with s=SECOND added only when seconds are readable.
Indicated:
h=10 m=19
